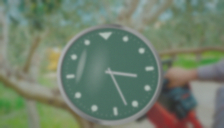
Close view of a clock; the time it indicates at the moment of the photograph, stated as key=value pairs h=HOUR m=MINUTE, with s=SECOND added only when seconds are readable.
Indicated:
h=3 m=27
